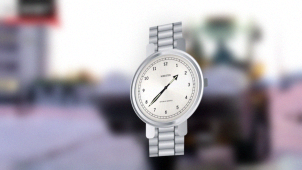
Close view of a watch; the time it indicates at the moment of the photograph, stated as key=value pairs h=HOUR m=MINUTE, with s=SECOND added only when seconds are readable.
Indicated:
h=1 m=38
